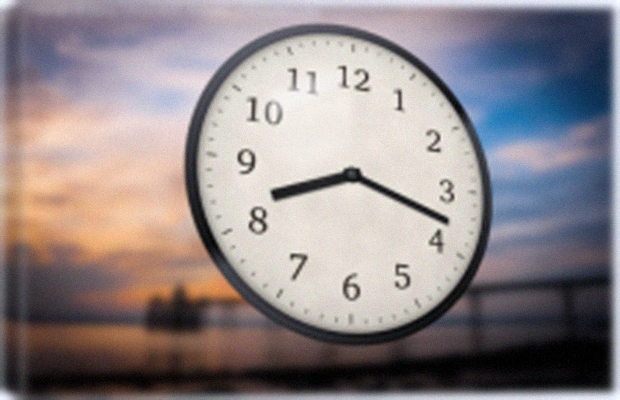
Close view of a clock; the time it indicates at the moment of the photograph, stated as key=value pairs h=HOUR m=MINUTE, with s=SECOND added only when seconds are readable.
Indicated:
h=8 m=18
